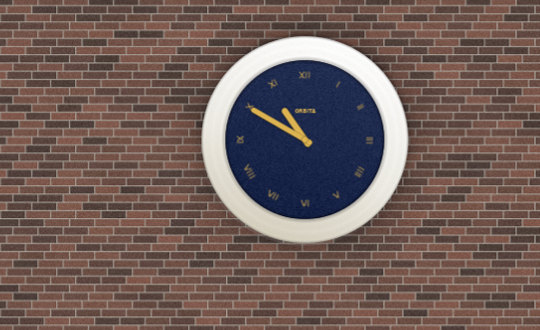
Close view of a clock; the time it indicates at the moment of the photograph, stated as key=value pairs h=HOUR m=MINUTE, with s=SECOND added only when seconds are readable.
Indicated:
h=10 m=50
